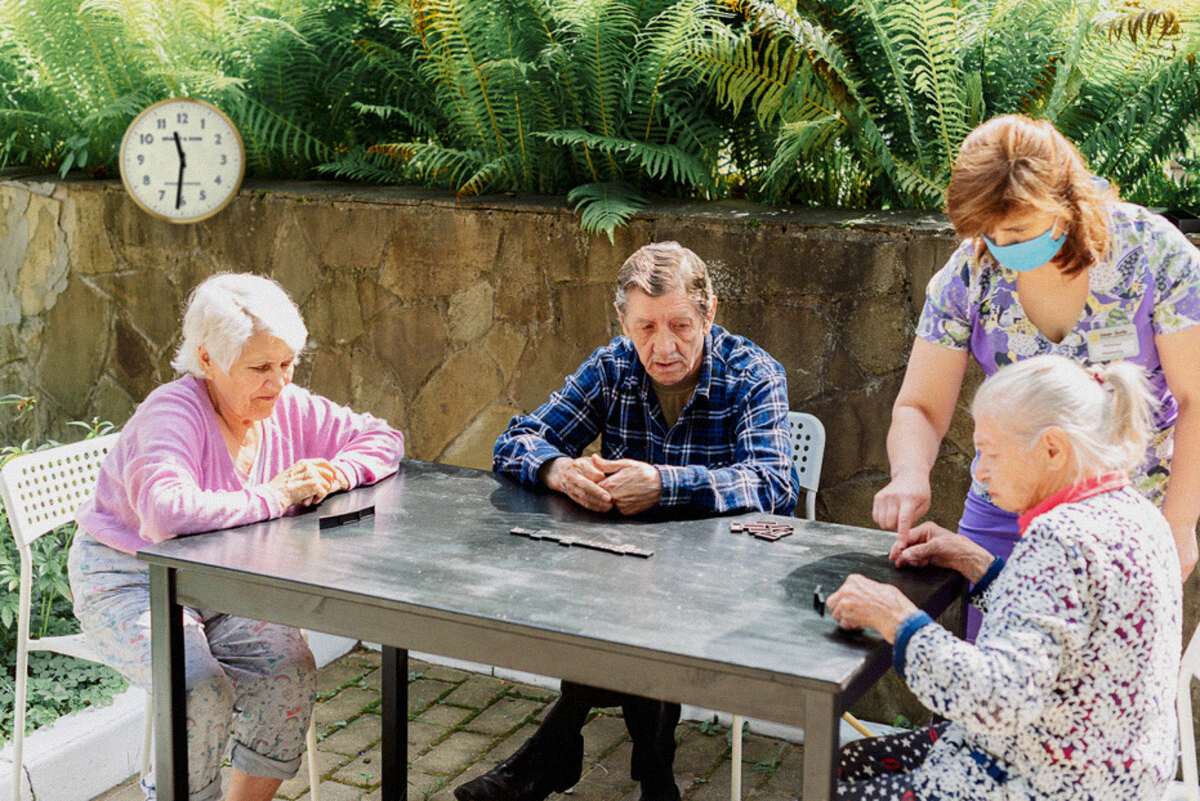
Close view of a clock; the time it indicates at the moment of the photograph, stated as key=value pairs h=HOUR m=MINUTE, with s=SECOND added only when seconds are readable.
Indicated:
h=11 m=31
